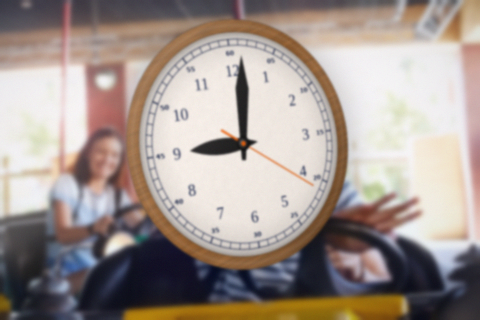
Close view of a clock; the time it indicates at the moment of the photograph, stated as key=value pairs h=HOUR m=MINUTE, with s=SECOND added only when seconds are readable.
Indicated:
h=9 m=1 s=21
